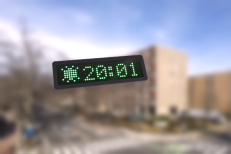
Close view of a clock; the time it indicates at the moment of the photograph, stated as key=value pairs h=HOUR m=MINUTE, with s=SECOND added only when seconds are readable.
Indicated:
h=20 m=1
